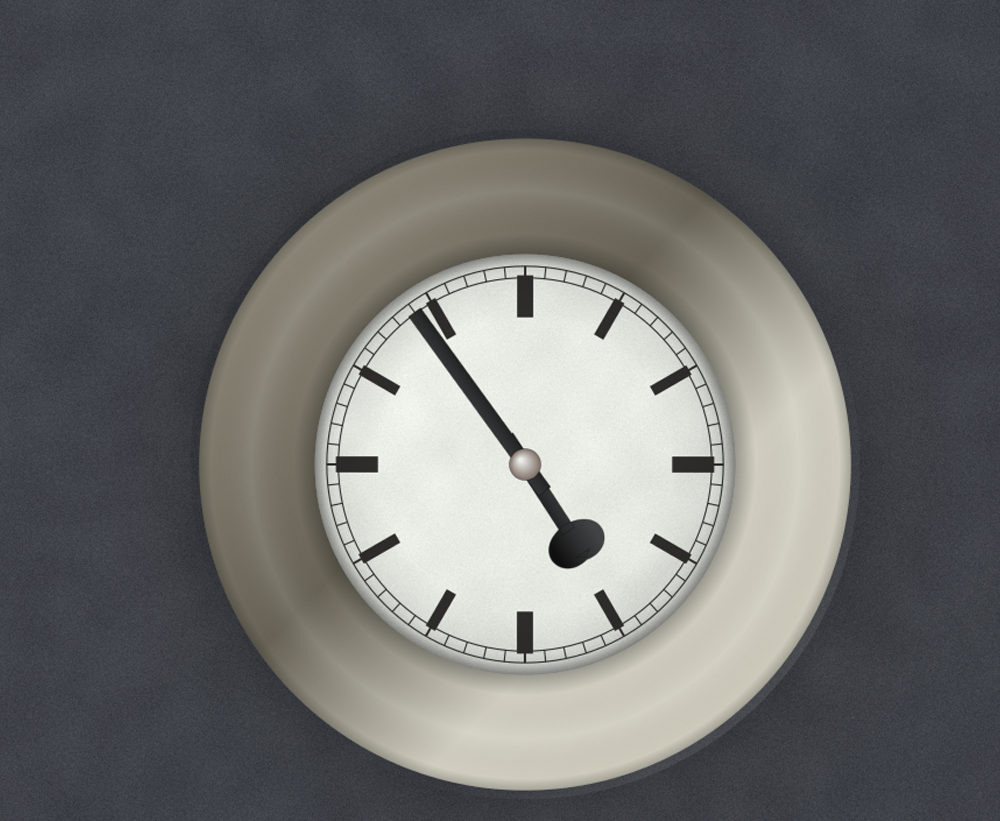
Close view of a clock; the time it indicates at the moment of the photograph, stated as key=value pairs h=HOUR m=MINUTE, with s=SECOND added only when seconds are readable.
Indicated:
h=4 m=54
